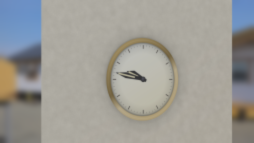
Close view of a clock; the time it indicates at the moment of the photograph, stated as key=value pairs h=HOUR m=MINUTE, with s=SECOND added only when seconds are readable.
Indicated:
h=9 m=47
